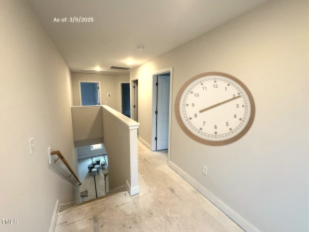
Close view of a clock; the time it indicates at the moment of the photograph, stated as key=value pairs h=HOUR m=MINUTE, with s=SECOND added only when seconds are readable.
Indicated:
h=8 m=11
